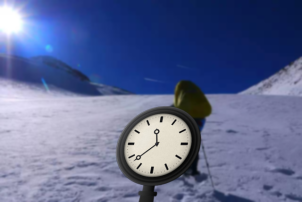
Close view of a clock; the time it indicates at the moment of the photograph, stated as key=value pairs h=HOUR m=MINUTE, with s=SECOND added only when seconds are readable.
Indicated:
h=11 m=38
